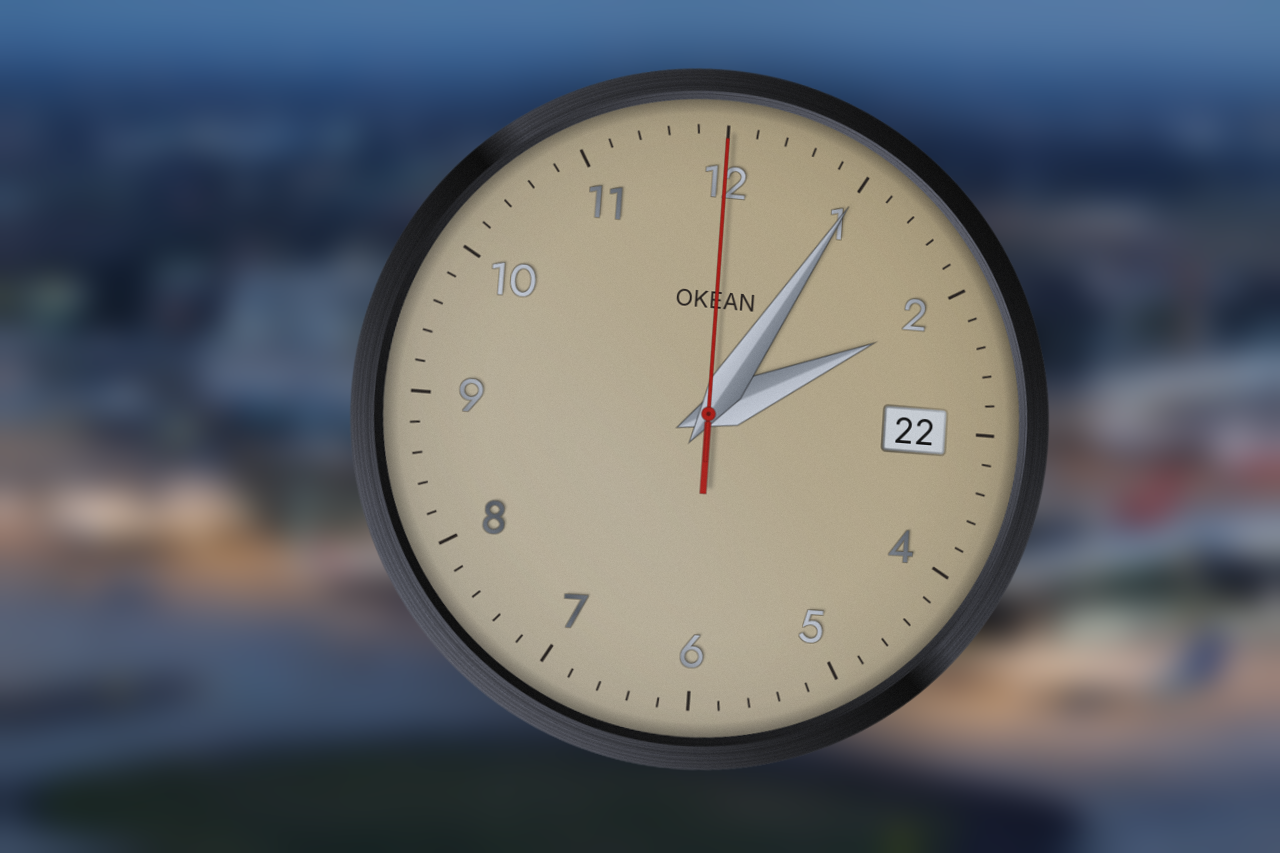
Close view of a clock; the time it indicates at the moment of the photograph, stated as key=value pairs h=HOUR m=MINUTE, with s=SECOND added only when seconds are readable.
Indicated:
h=2 m=5 s=0
